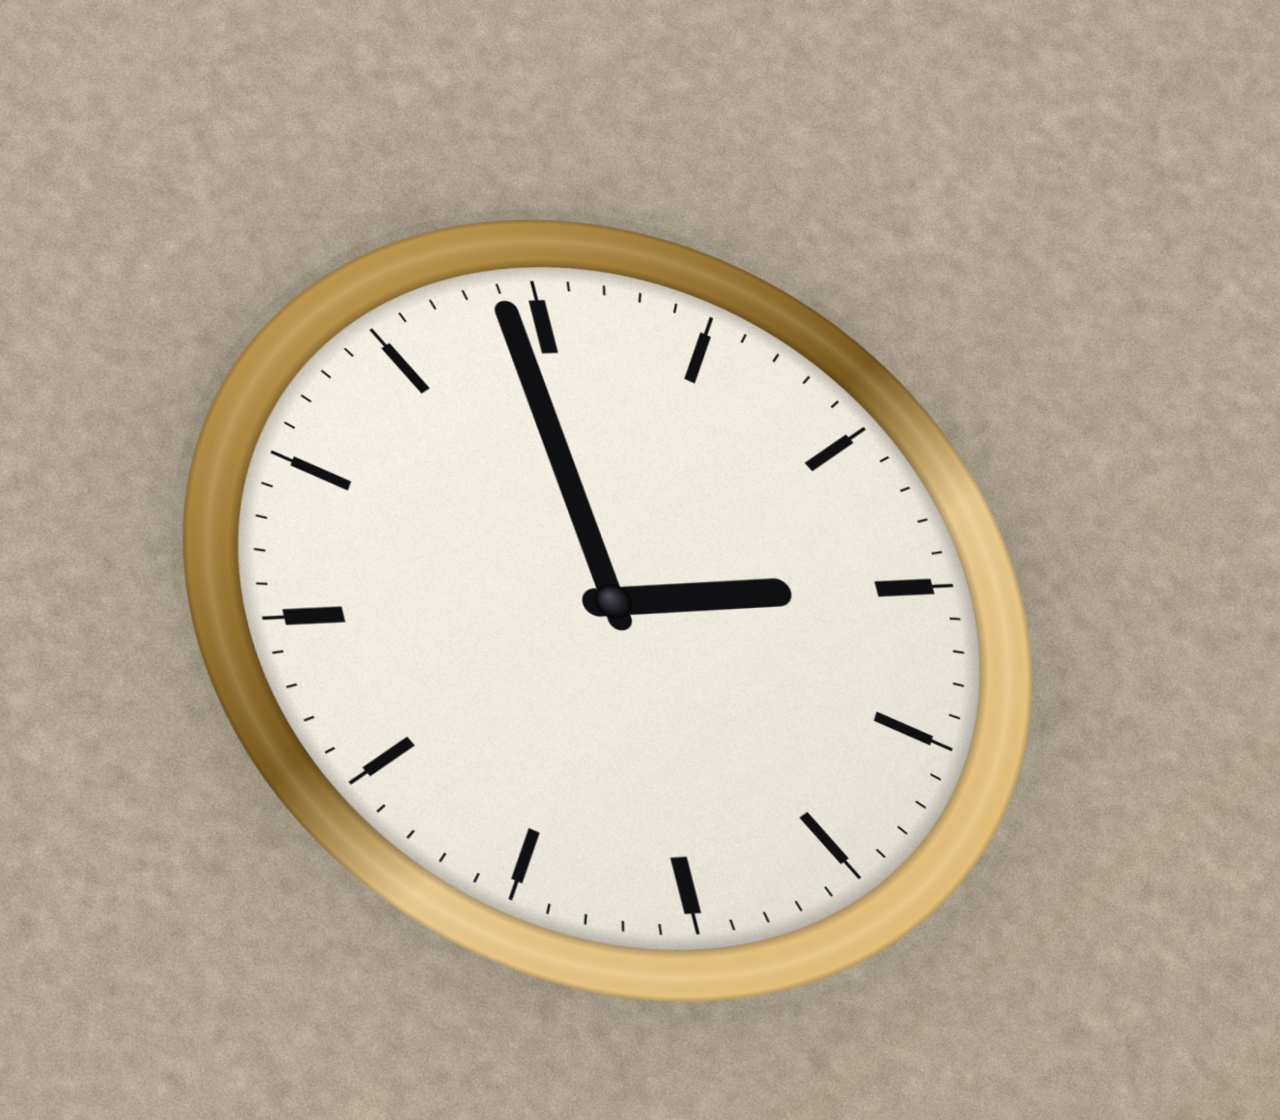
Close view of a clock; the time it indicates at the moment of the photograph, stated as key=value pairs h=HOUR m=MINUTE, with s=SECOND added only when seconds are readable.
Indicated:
h=2 m=59
